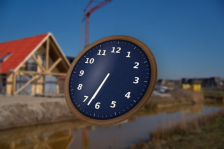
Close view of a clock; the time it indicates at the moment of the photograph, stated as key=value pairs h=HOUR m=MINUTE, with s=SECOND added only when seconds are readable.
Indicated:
h=6 m=33
